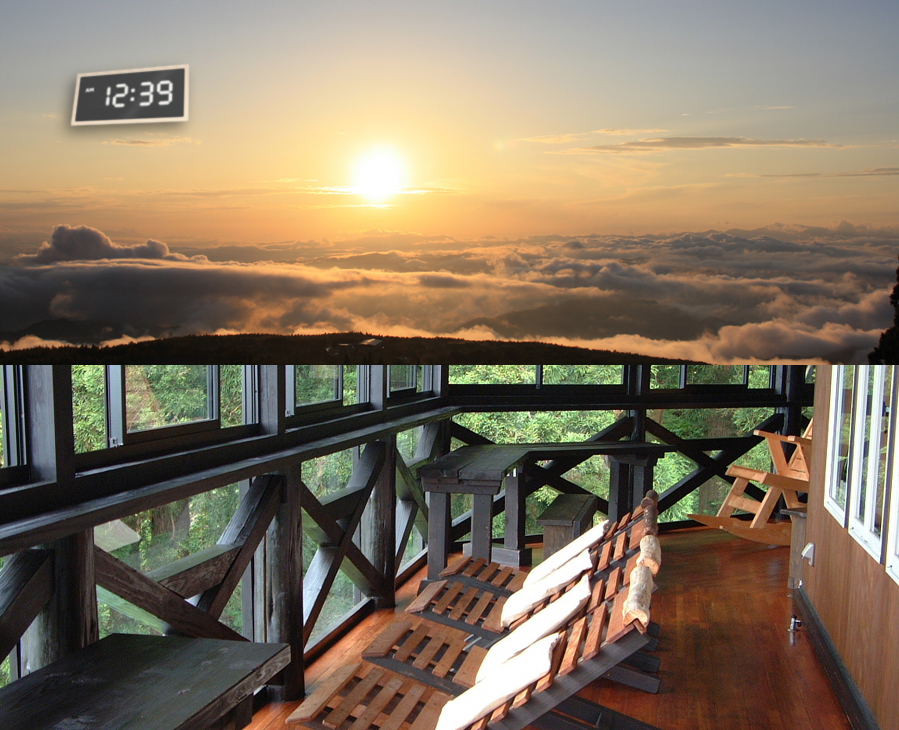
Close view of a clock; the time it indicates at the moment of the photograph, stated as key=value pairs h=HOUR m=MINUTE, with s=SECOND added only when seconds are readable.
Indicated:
h=12 m=39
